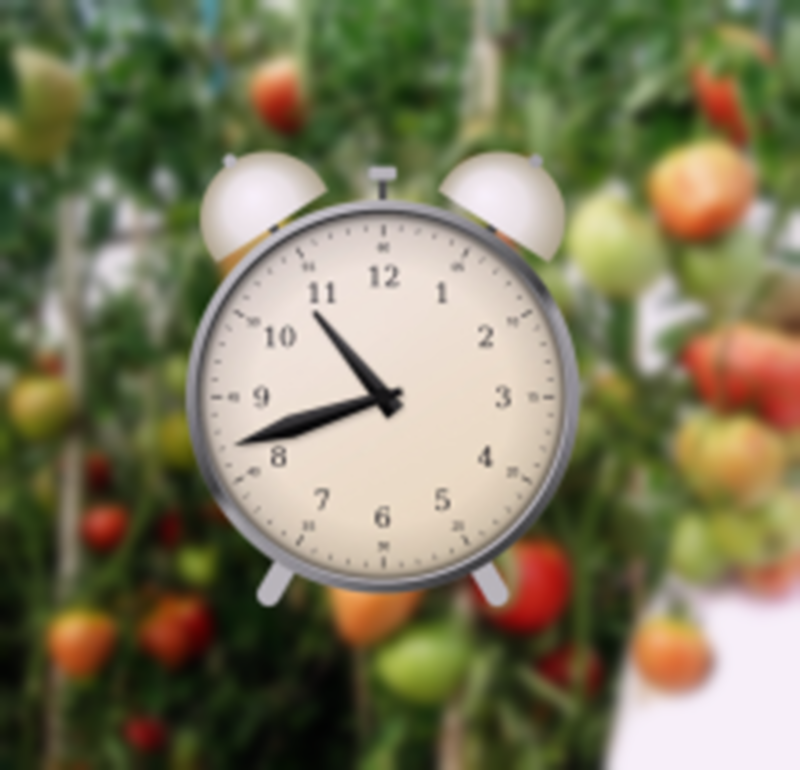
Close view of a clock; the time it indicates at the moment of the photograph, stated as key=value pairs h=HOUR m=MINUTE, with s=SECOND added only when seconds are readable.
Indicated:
h=10 m=42
